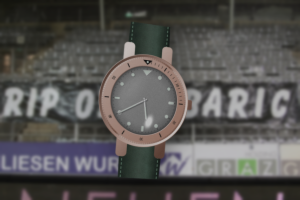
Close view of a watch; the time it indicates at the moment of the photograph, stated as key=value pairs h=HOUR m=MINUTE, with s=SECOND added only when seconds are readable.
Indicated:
h=5 m=40
